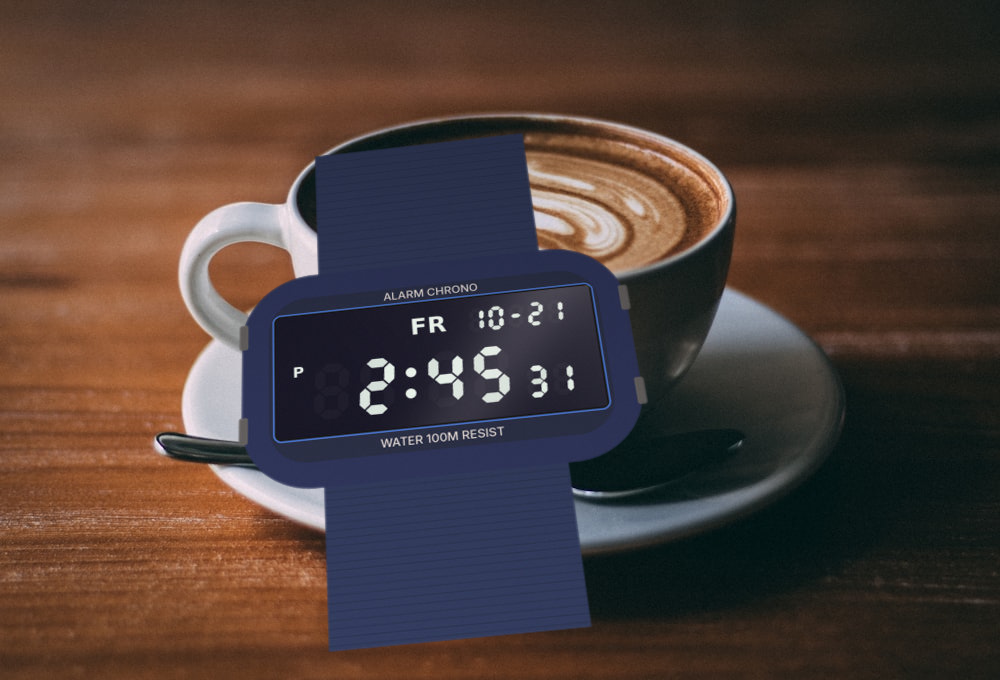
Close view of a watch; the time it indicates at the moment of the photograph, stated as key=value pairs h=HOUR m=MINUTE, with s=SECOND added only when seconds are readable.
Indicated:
h=2 m=45 s=31
